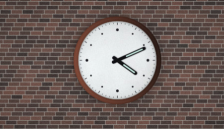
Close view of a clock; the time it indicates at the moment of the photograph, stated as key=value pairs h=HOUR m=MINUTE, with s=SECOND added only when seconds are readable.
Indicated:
h=4 m=11
